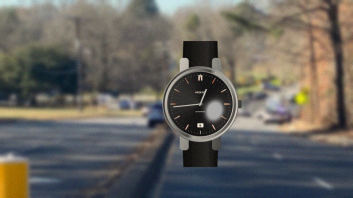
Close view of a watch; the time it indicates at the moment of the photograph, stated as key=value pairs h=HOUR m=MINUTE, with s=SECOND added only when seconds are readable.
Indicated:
h=12 m=44
